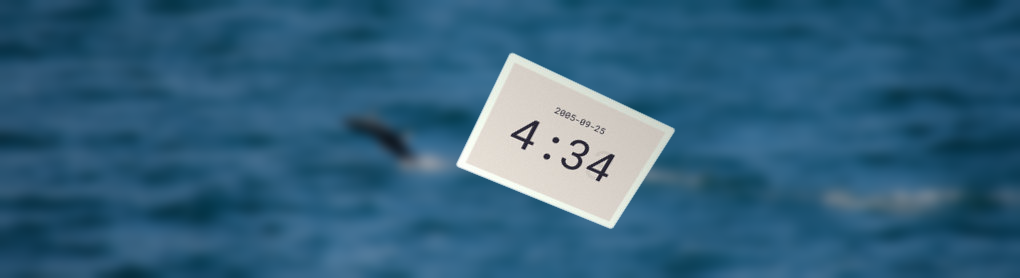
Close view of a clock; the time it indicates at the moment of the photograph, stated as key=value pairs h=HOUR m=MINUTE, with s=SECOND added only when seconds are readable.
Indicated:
h=4 m=34
